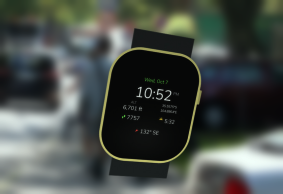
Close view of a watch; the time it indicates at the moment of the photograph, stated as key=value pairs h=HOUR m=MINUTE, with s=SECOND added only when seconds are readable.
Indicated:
h=10 m=52
